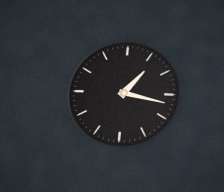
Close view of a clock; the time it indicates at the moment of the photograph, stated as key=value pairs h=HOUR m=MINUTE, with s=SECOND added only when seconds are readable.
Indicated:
h=1 m=17
